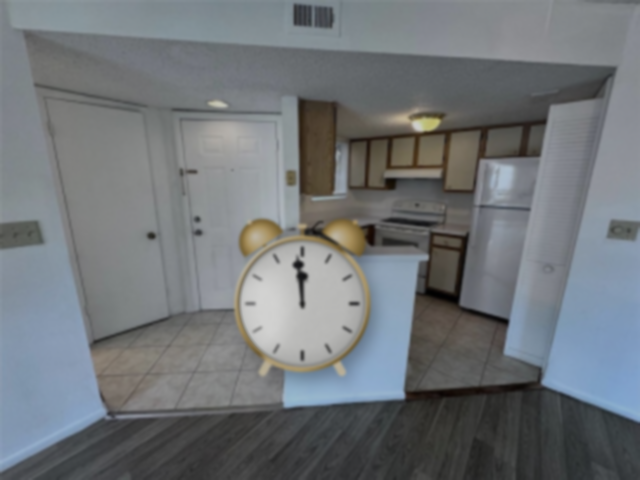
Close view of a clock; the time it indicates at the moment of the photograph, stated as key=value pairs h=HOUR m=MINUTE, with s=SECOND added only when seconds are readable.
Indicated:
h=11 m=59
